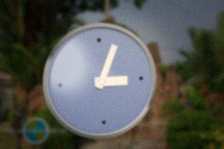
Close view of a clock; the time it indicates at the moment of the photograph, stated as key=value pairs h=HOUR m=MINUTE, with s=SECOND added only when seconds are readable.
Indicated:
h=3 m=4
